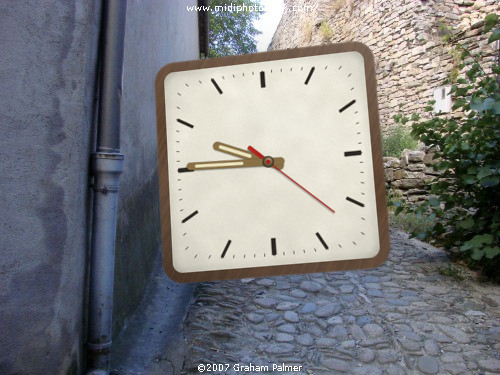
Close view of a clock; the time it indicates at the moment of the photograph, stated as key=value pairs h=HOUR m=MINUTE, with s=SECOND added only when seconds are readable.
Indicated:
h=9 m=45 s=22
